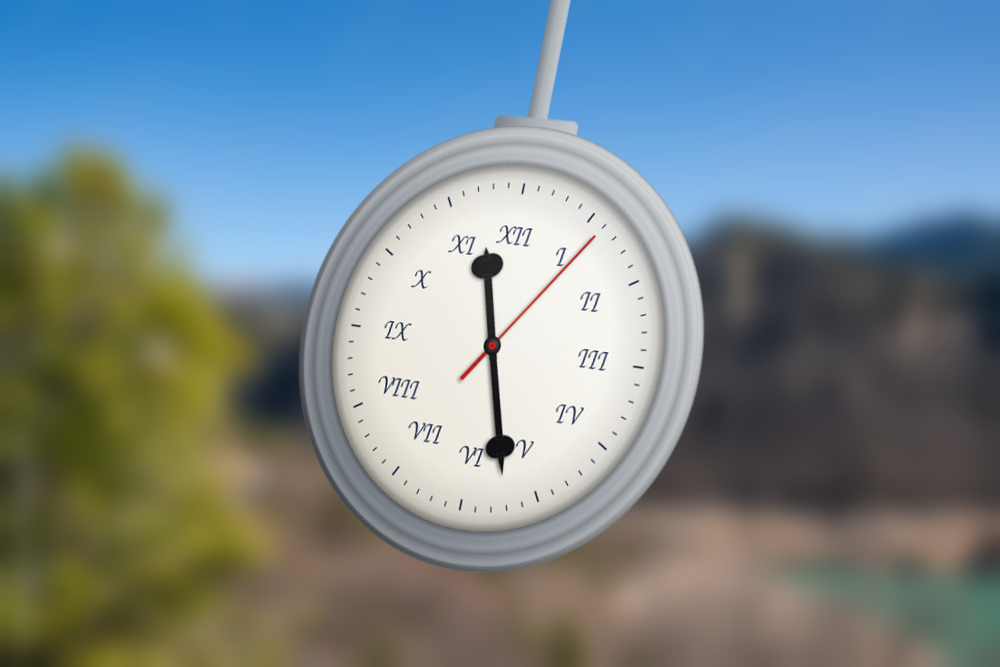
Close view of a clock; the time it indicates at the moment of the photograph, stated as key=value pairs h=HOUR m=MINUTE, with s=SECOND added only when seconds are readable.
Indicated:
h=11 m=27 s=6
